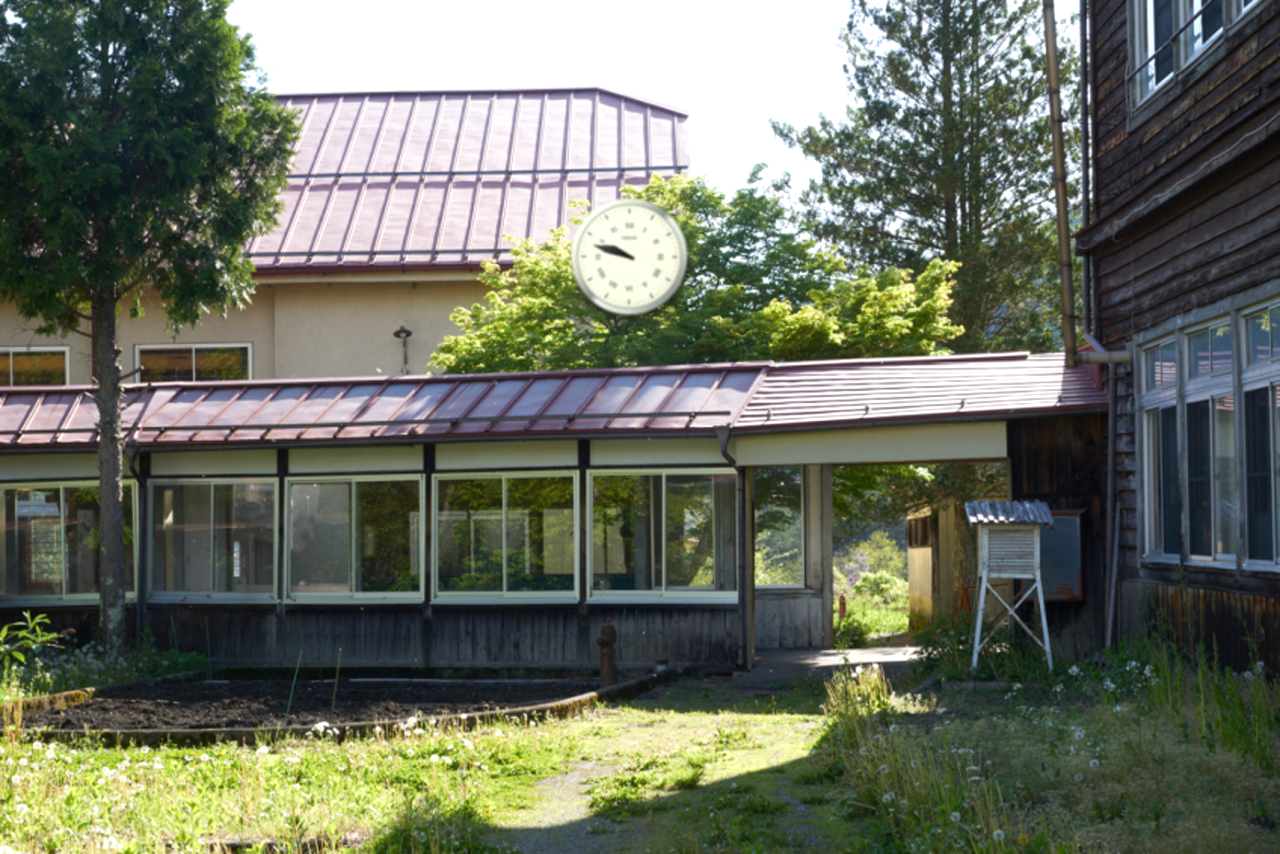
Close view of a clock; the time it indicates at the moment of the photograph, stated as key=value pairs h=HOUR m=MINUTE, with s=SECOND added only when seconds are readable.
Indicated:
h=9 m=48
